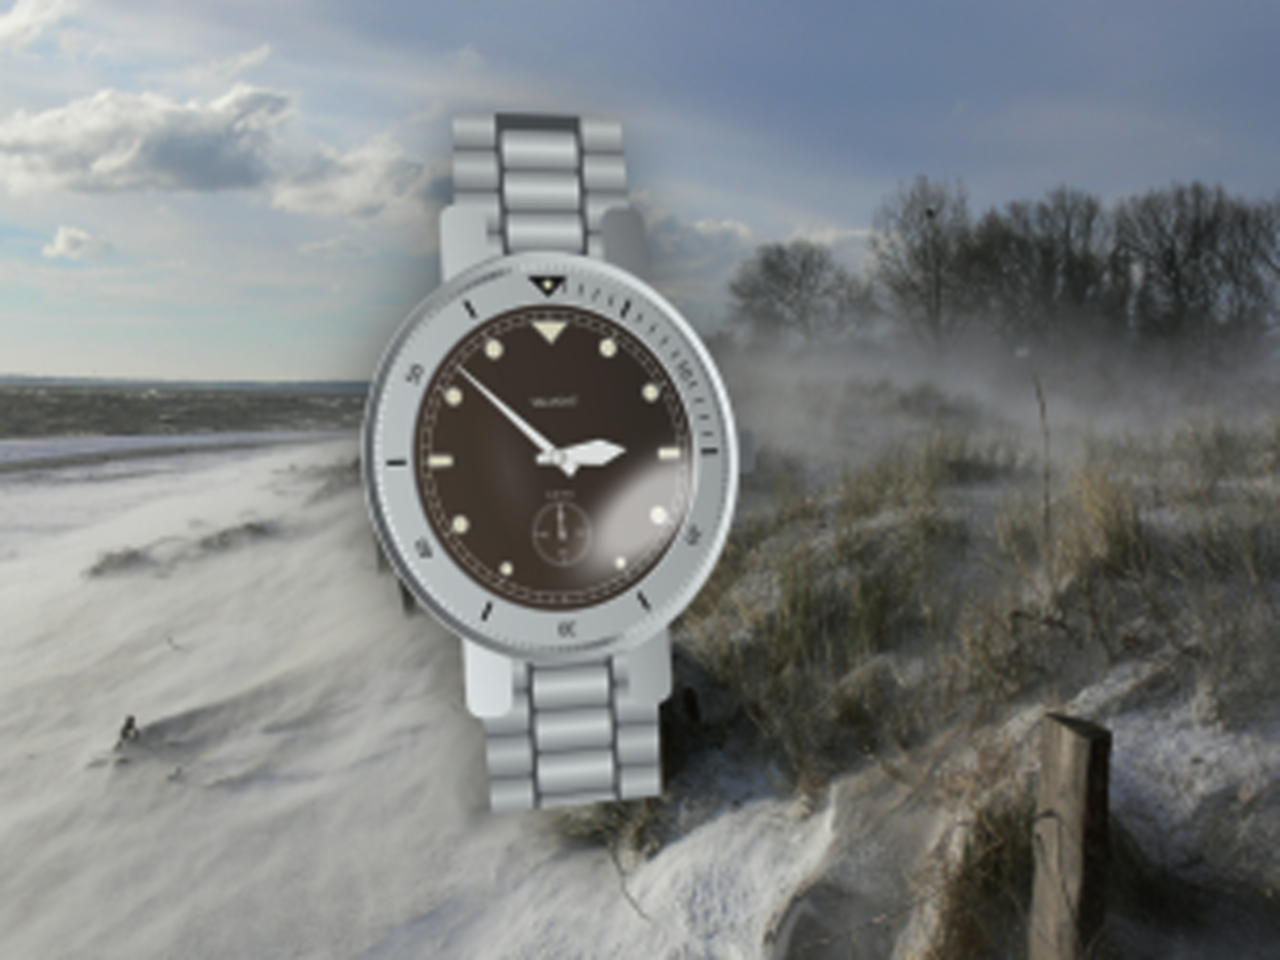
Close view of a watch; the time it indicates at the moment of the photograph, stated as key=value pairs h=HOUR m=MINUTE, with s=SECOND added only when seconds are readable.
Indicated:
h=2 m=52
